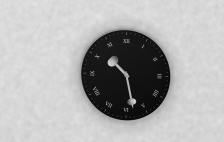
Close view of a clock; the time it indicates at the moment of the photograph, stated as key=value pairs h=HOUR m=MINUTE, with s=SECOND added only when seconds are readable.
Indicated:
h=10 m=28
